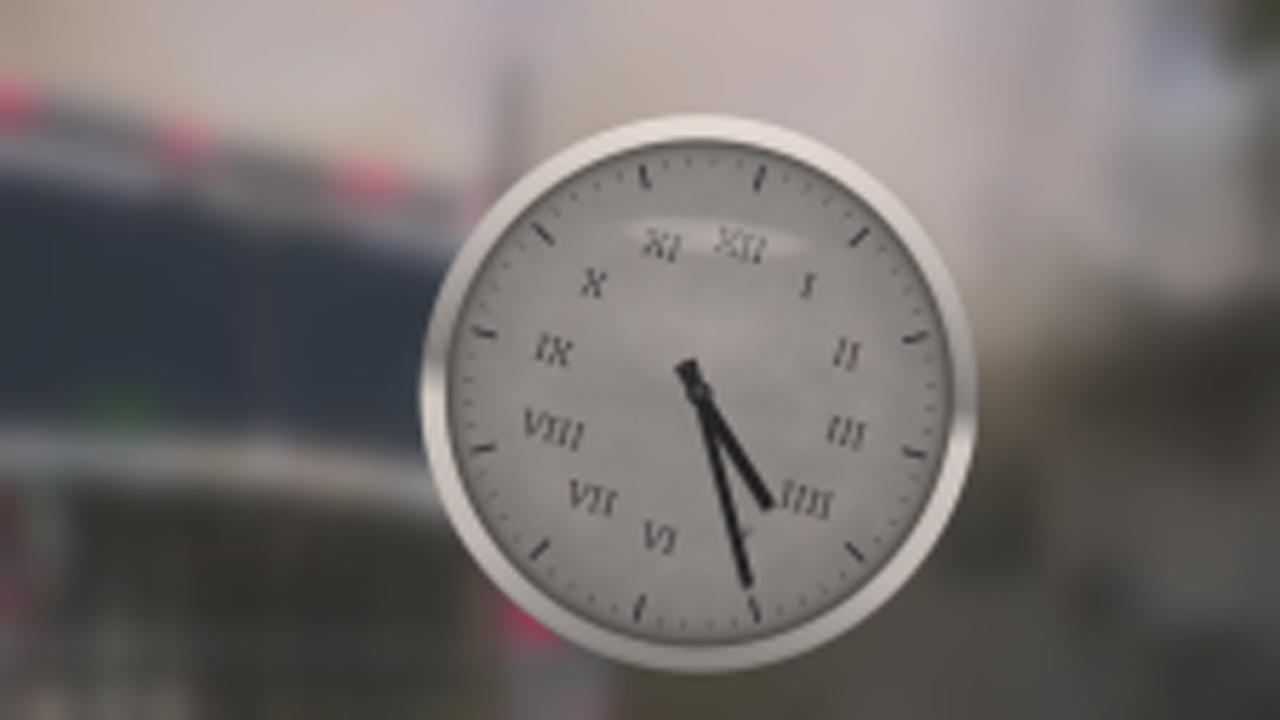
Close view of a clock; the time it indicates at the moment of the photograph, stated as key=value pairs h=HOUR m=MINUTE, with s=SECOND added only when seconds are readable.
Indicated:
h=4 m=25
